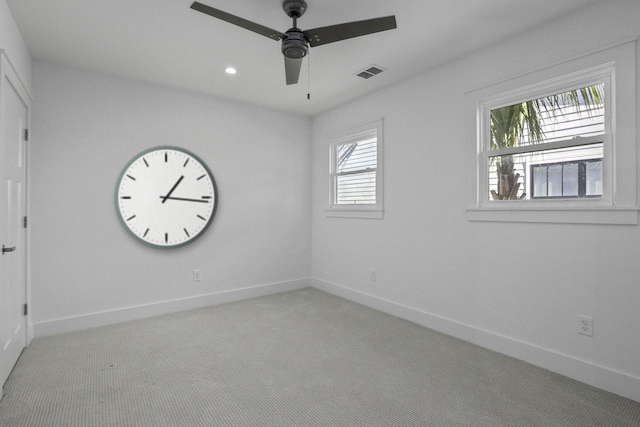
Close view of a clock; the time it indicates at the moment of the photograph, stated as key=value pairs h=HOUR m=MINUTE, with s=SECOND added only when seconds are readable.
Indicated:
h=1 m=16
